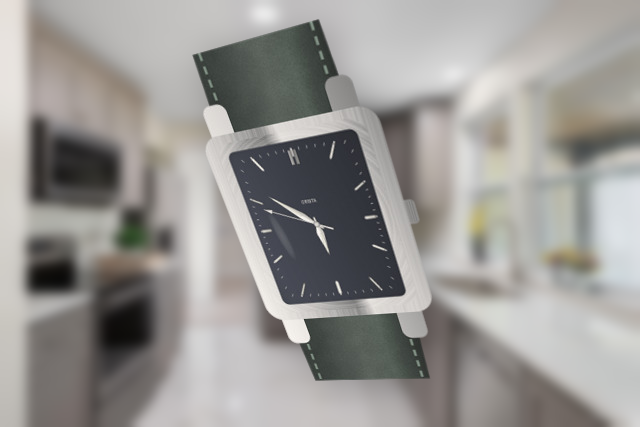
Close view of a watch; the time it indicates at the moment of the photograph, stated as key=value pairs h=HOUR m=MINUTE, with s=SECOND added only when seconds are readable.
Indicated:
h=5 m=51 s=49
